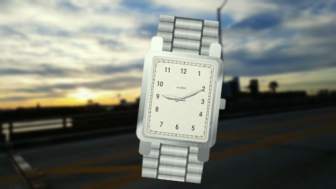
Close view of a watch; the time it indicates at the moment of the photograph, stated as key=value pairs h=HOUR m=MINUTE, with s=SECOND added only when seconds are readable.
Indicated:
h=9 m=10
